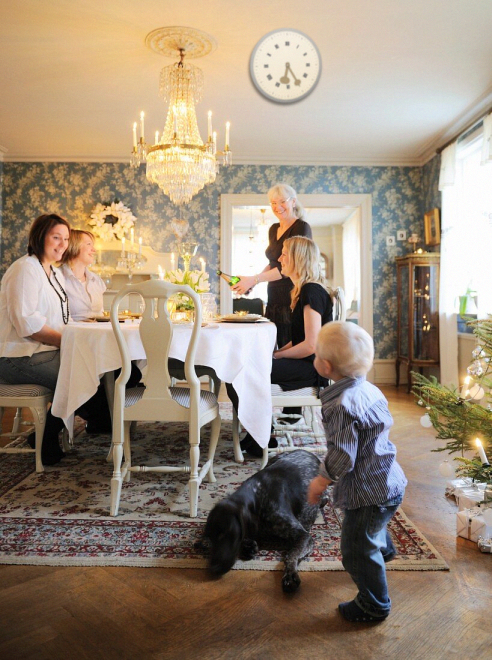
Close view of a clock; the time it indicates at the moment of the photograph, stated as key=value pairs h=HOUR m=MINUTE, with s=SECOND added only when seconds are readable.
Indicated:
h=6 m=25
